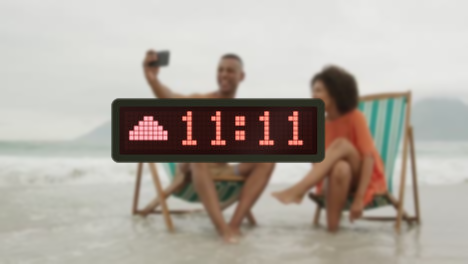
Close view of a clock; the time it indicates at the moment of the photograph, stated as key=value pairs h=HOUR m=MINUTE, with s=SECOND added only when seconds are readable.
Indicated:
h=11 m=11
